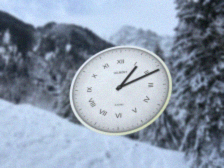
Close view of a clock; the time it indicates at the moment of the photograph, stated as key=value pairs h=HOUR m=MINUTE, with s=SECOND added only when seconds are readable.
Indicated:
h=1 m=11
